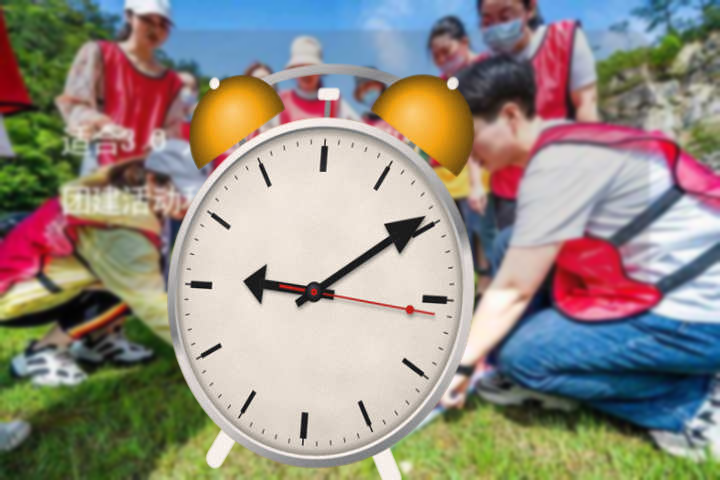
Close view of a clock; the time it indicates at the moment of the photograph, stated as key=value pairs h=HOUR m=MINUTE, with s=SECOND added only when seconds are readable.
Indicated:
h=9 m=9 s=16
